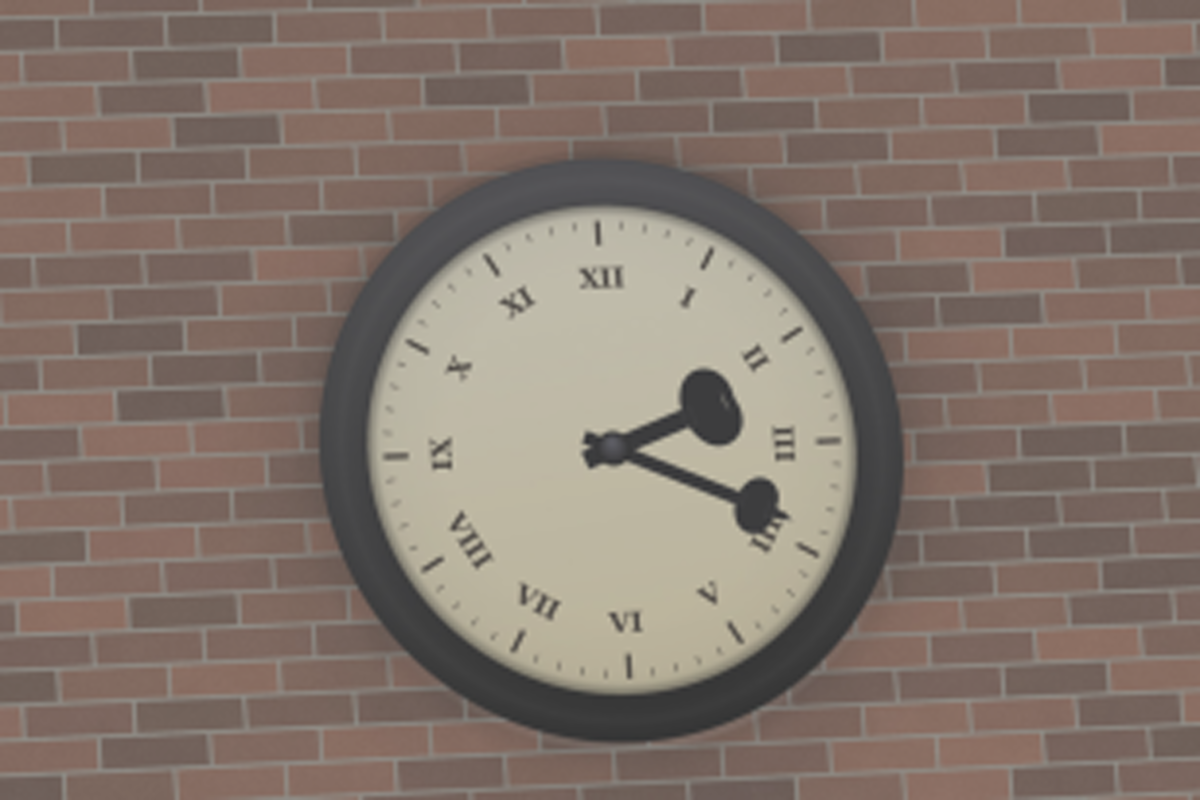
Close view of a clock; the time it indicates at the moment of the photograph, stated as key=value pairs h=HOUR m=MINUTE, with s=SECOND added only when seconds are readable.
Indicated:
h=2 m=19
